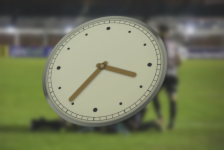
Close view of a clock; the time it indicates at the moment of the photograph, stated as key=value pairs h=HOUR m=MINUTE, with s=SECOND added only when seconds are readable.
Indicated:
h=3 m=36
